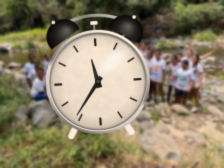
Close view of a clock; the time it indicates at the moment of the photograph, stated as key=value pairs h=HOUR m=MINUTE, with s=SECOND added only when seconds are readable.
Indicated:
h=11 m=36
